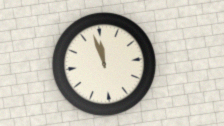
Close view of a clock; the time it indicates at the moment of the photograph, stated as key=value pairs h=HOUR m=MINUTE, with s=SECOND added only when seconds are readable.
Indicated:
h=11 m=58
